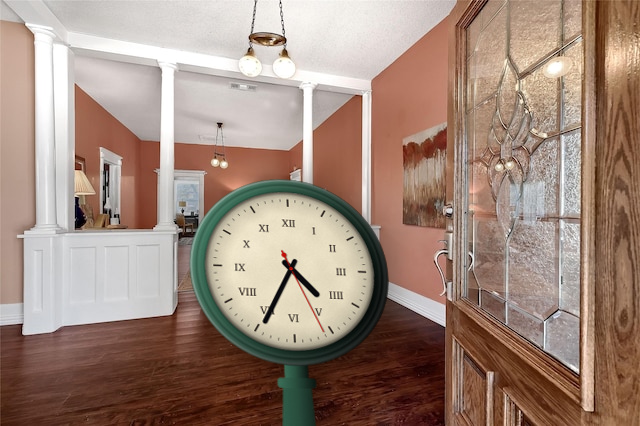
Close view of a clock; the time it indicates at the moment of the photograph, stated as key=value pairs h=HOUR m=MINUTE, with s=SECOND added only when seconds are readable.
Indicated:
h=4 m=34 s=26
